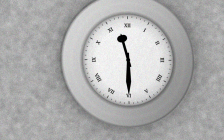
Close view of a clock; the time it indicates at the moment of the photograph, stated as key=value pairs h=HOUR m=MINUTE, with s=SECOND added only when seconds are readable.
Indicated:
h=11 m=30
